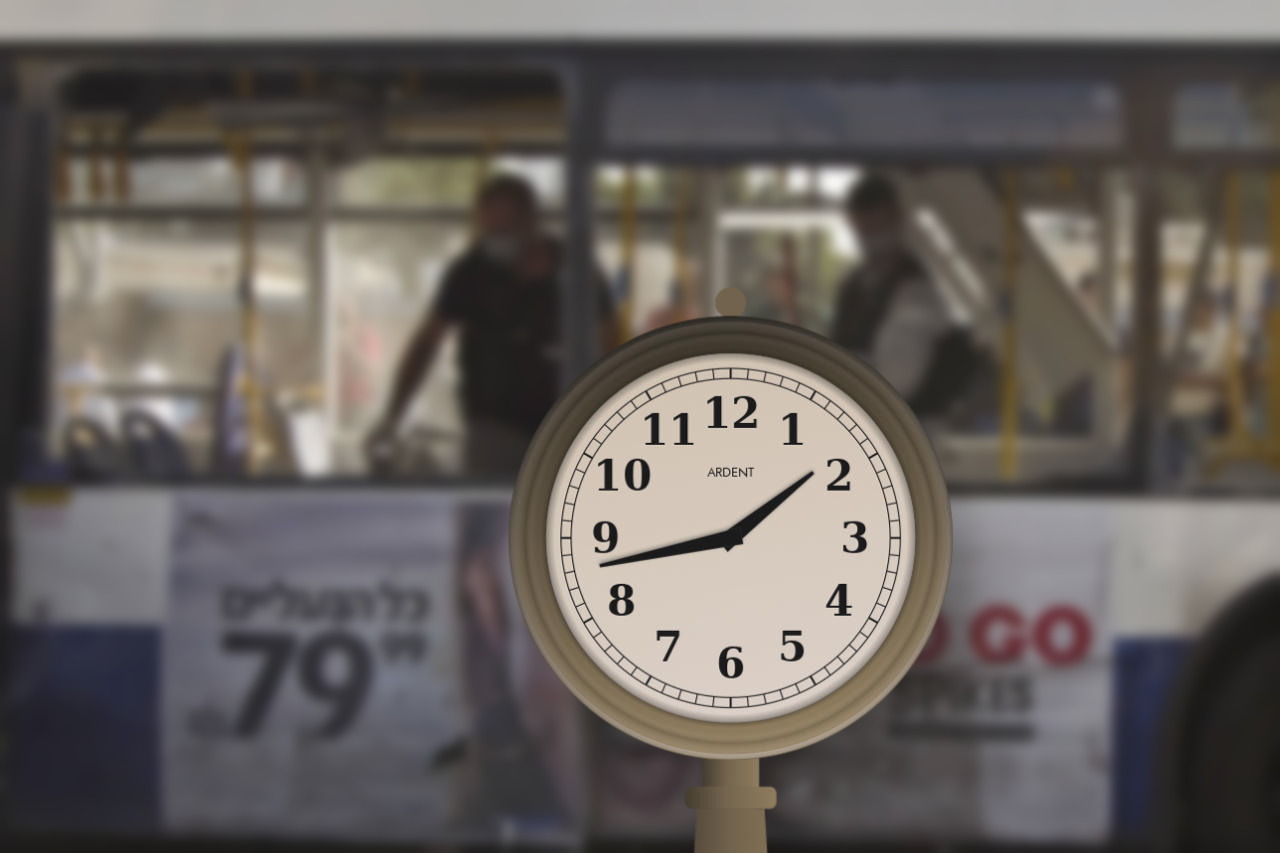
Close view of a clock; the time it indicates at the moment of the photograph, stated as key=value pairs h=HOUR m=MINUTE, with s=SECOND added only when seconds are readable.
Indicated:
h=1 m=43
